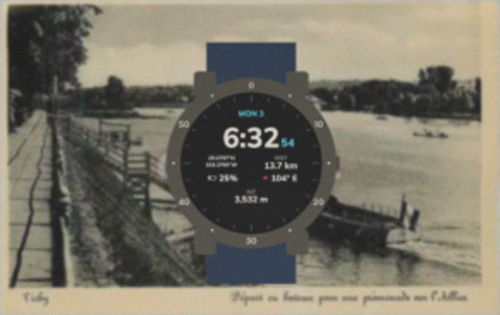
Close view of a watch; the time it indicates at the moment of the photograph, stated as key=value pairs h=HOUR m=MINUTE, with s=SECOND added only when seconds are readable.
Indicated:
h=6 m=32
